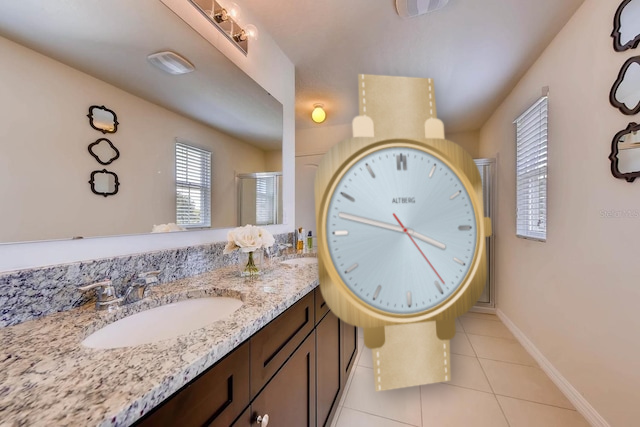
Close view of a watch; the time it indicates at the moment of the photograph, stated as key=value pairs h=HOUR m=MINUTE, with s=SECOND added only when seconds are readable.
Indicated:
h=3 m=47 s=24
